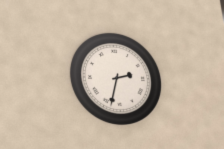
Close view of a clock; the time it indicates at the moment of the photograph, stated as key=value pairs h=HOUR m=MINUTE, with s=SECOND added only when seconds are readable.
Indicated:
h=2 m=33
